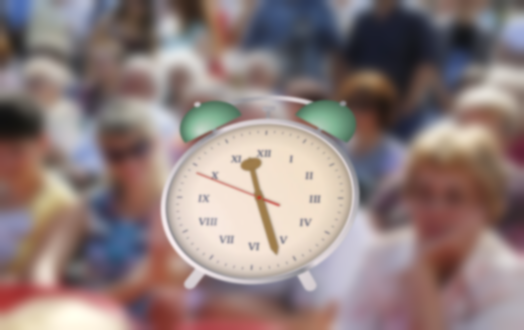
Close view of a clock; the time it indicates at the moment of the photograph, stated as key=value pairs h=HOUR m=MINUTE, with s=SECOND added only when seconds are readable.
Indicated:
h=11 m=26 s=49
